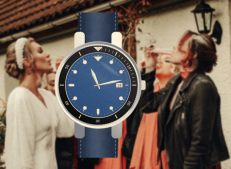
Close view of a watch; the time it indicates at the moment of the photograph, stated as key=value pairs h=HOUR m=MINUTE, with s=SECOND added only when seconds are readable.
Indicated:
h=11 m=13
